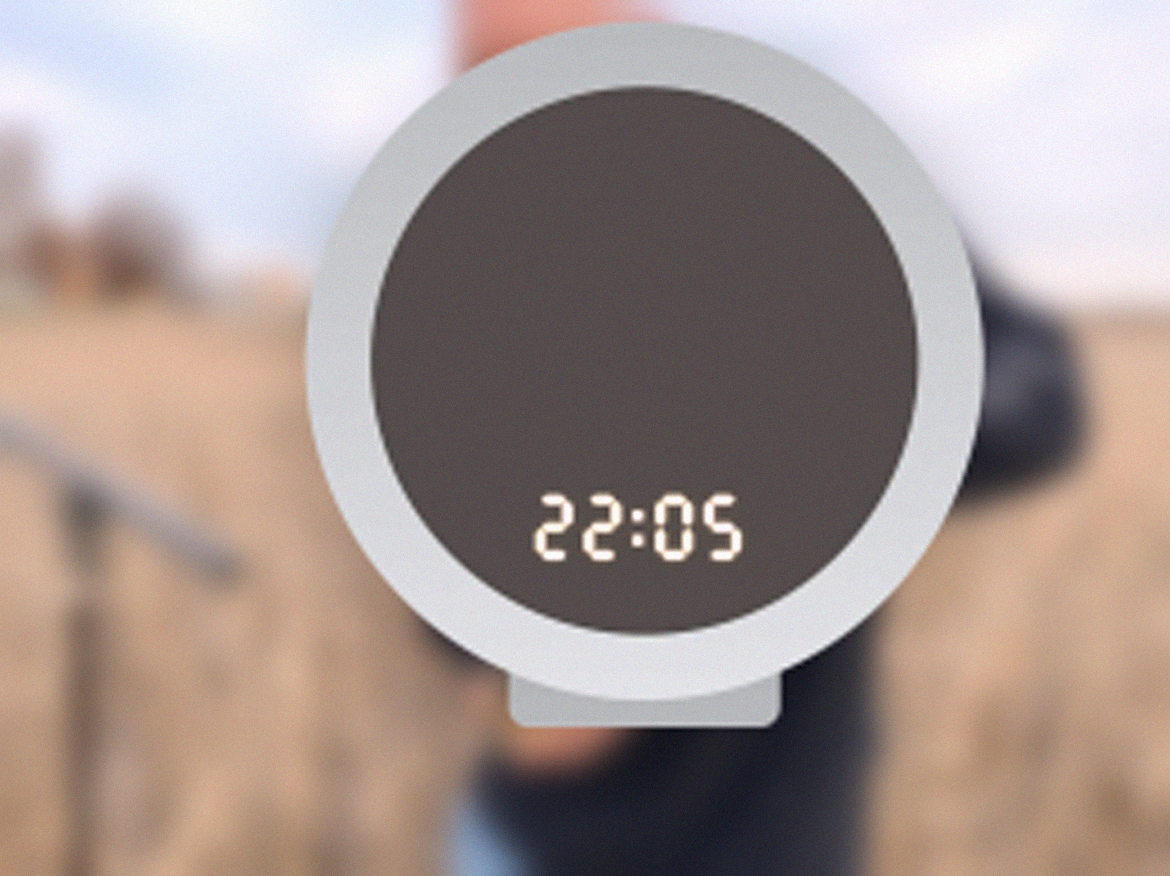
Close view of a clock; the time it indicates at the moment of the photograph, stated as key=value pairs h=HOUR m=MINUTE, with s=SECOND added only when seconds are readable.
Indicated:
h=22 m=5
